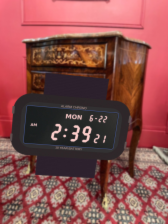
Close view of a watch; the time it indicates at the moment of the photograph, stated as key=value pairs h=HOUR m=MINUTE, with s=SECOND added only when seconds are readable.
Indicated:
h=2 m=39 s=21
